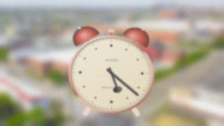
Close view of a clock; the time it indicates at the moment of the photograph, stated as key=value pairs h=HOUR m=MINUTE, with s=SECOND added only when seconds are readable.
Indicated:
h=5 m=22
